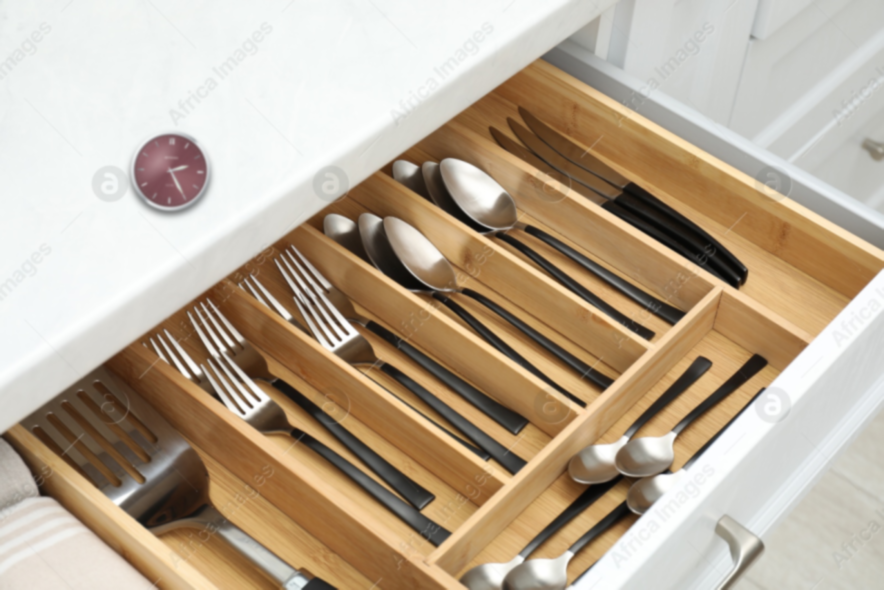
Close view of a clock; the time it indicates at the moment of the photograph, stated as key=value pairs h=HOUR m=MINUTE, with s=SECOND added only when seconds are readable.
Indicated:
h=2 m=25
